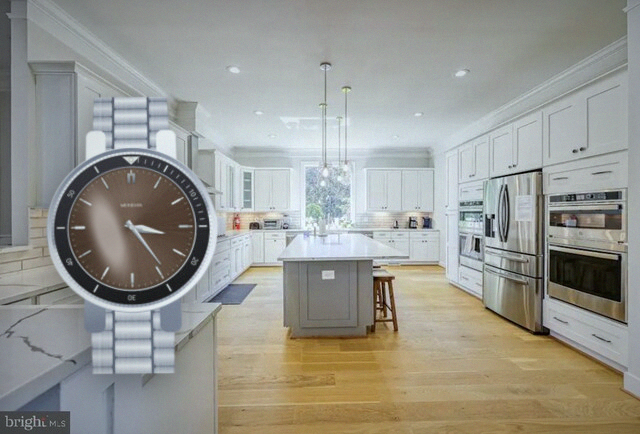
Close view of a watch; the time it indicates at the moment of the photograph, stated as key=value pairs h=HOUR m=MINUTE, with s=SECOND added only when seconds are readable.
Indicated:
h=3 m=24
